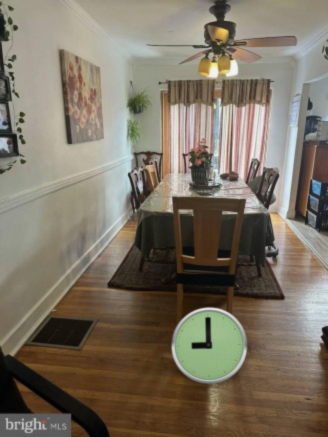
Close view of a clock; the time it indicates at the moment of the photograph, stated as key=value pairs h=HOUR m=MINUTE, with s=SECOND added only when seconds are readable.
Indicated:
h=9 m=0
